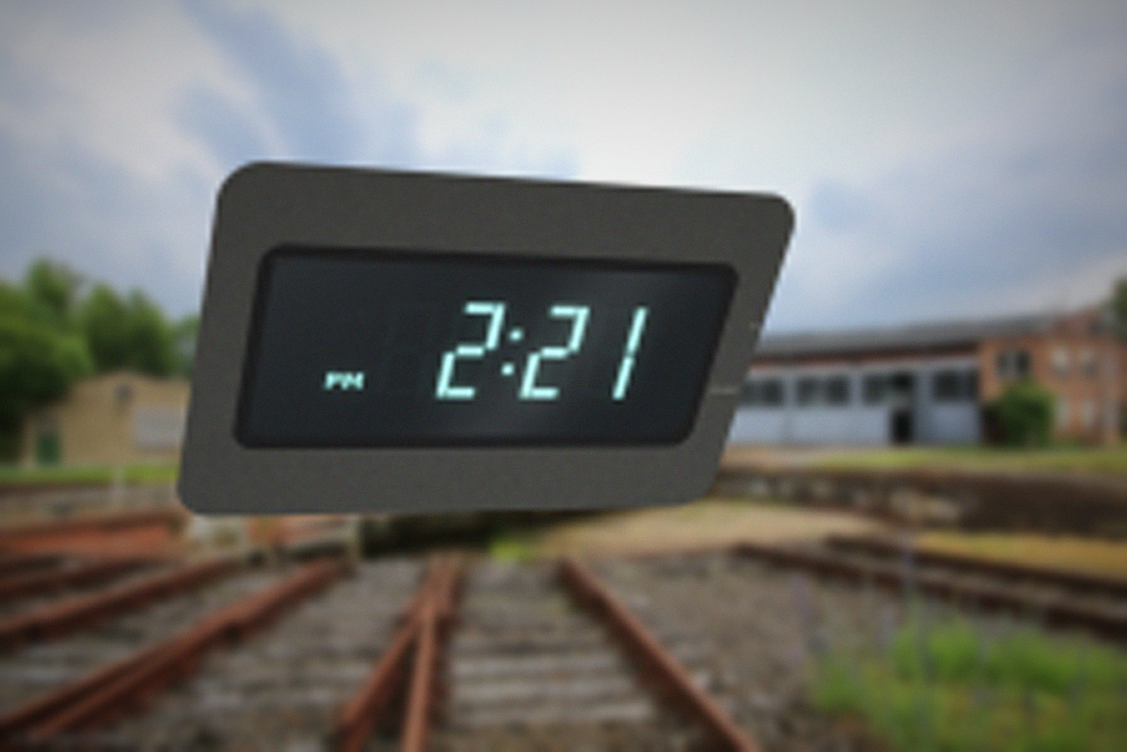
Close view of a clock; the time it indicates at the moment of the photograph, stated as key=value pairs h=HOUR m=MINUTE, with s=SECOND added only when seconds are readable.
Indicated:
h=2 m=21
